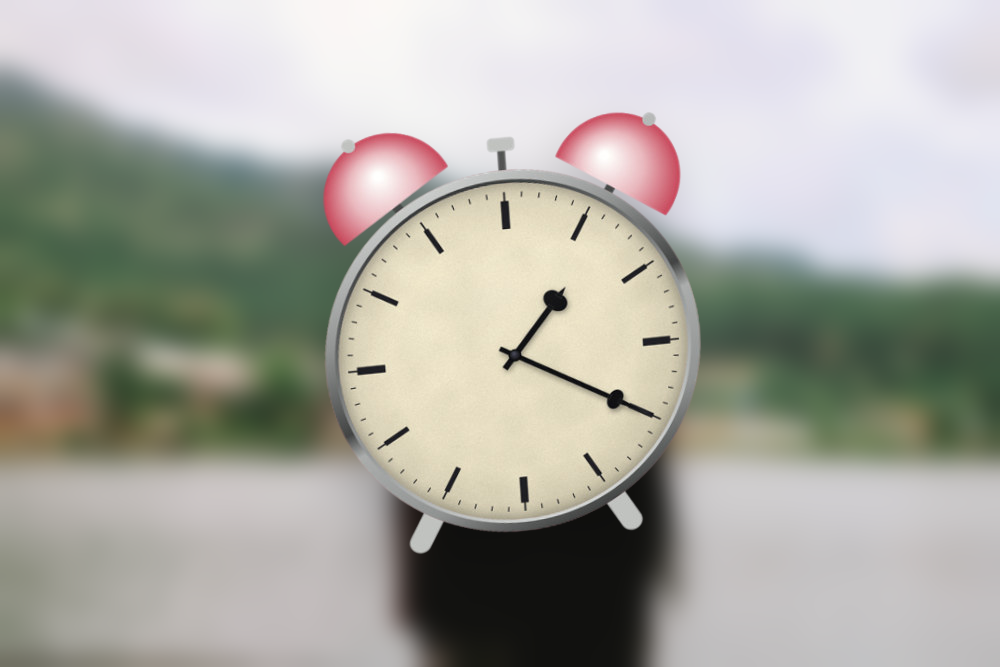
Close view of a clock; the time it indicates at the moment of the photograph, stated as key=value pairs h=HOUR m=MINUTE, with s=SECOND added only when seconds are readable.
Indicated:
h=1 m=20
